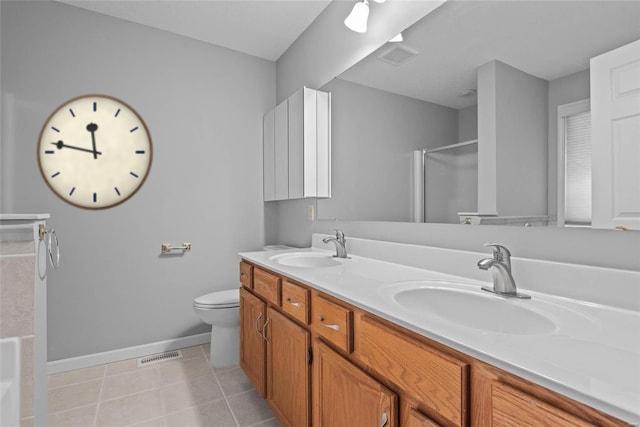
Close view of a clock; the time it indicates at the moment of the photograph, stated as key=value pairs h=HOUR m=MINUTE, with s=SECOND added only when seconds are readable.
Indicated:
h=11 m=47
